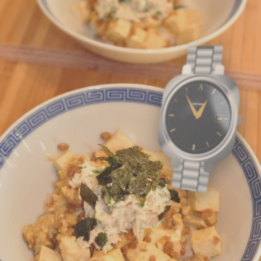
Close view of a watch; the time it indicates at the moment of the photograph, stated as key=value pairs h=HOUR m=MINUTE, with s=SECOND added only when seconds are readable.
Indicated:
h=12 m=54
